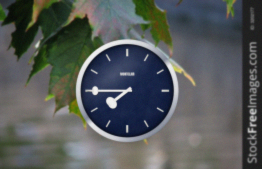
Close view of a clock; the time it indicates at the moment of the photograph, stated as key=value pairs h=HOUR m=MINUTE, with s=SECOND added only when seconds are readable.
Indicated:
h=7 m=45
